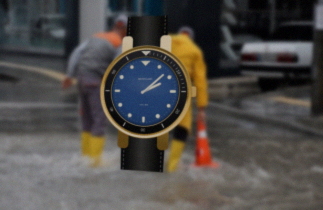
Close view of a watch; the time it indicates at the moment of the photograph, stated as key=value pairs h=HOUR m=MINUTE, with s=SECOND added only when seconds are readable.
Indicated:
h=2 m=8
